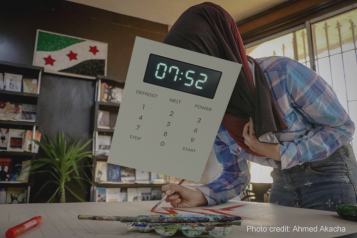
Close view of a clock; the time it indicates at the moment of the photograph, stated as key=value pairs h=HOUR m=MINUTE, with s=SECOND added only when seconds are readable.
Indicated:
h=7 m=52
